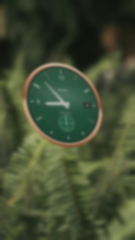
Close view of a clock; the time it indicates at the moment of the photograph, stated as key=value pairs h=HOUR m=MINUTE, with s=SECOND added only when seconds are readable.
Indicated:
h=8 m=53
